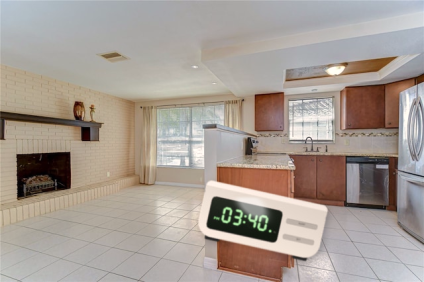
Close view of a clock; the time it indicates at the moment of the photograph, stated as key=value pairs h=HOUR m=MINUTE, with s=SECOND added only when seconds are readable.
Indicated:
h=3 m=40
